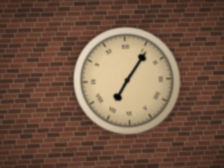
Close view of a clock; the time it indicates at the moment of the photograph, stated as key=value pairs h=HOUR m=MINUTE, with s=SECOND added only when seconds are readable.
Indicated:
h=7 m=6
